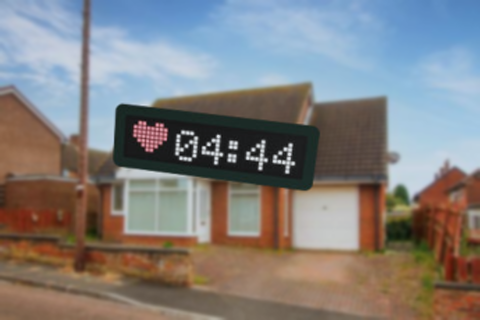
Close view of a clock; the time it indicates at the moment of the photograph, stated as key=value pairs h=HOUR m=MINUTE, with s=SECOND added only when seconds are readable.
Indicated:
h=4 m=44
